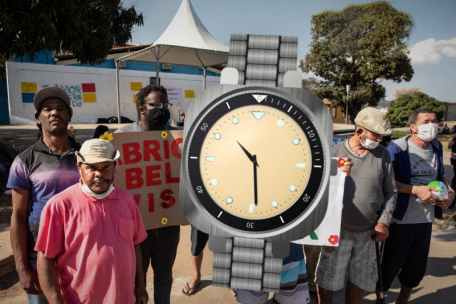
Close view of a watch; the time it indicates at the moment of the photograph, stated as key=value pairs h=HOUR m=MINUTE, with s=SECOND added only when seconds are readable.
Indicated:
h=10 m=29
